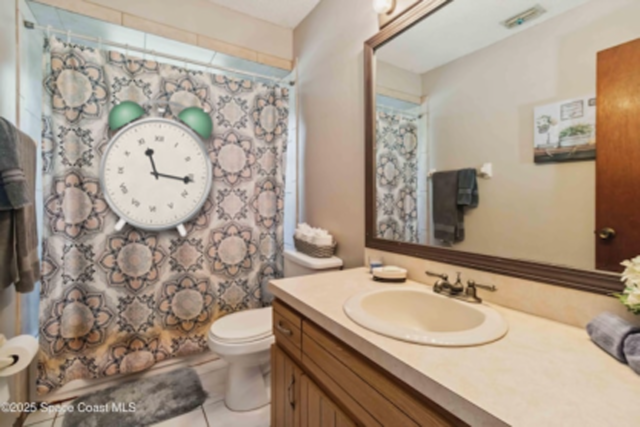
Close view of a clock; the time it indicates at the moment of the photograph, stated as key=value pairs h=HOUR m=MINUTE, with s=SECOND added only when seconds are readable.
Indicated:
h=11 m=16
